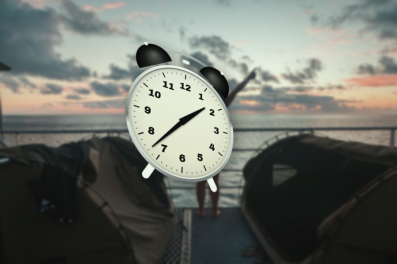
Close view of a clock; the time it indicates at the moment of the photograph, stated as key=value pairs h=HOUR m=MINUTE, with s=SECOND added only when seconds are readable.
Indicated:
h=1 m=37
